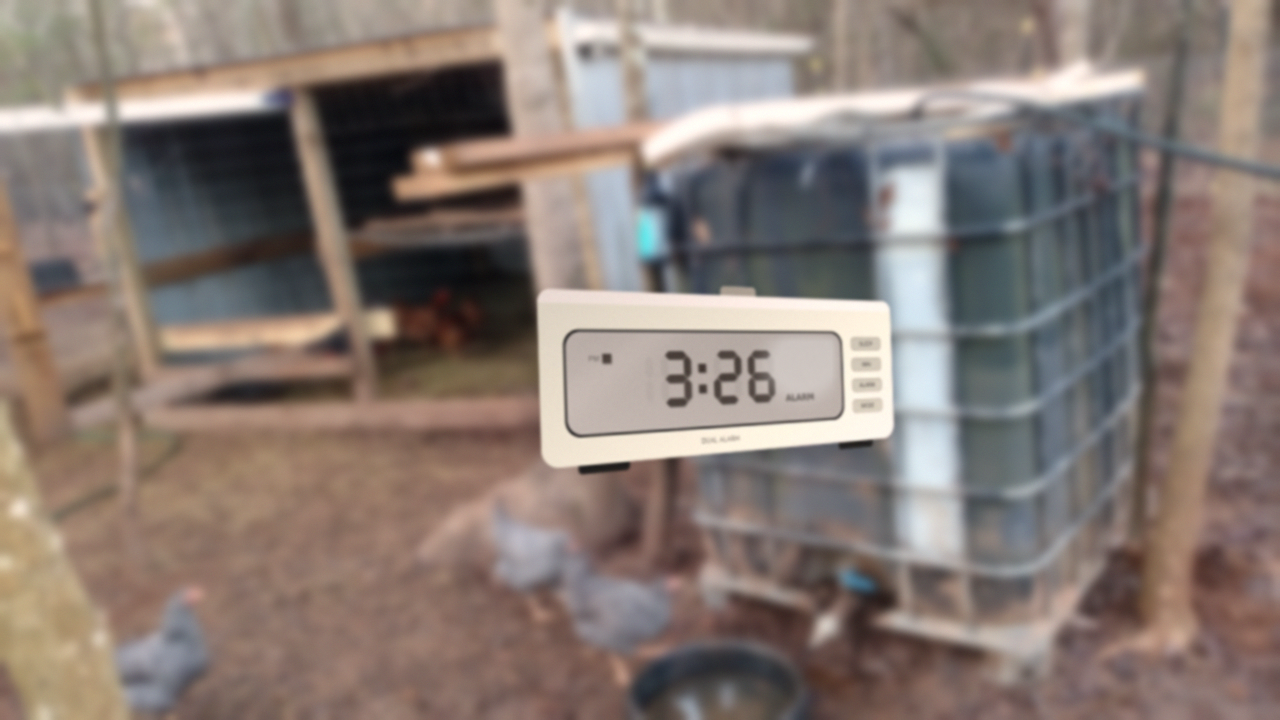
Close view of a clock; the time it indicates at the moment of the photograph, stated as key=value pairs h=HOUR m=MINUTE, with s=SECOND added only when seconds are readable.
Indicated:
h=3 m=26
